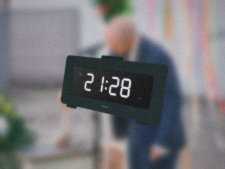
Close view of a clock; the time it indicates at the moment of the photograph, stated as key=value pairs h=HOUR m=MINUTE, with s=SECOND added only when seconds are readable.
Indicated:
h=21 m=28
